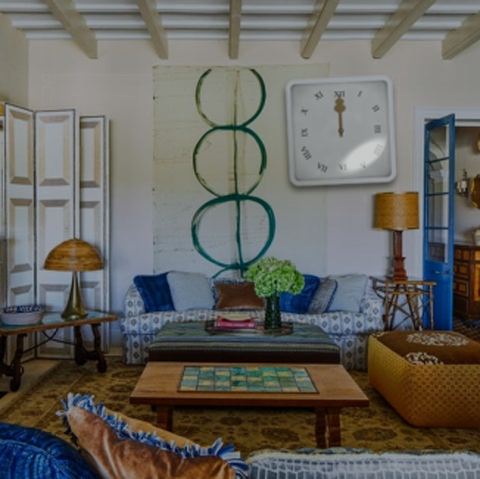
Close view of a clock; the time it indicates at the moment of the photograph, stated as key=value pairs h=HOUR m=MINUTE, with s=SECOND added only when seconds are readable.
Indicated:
h=12 m=0
